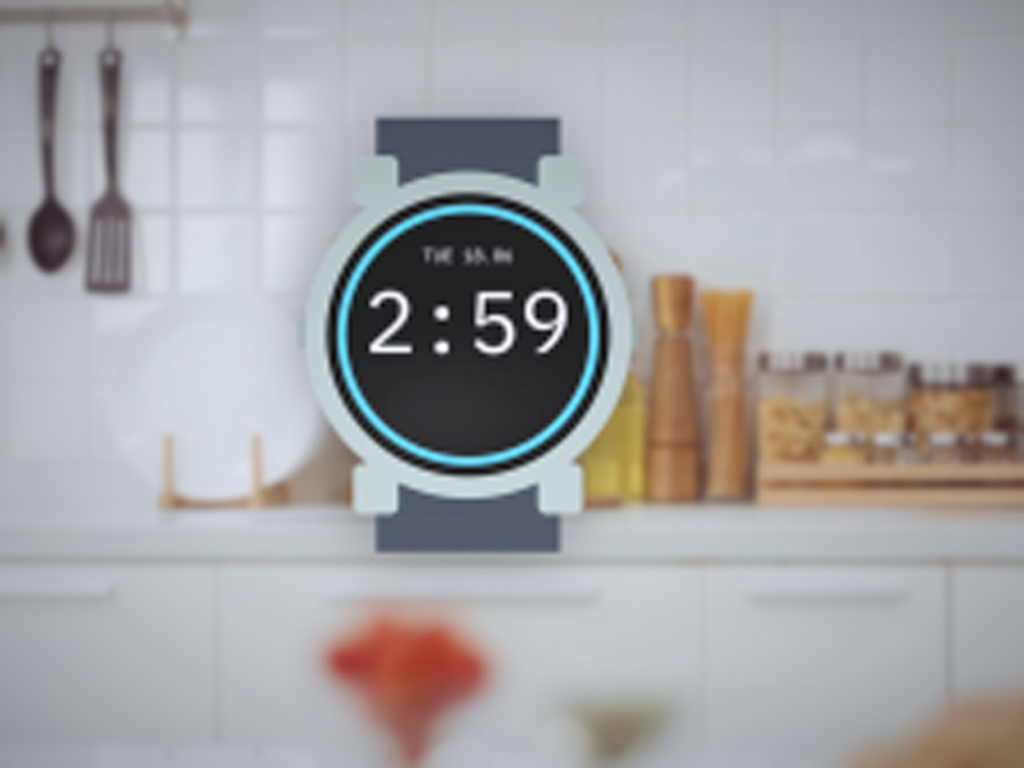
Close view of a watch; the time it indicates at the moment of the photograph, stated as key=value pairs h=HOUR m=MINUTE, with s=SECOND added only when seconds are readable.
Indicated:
h=2 m=59
